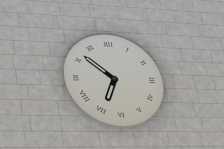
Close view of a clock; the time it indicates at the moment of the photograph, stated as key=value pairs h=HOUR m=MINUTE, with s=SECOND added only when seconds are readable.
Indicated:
h=6 m=52
